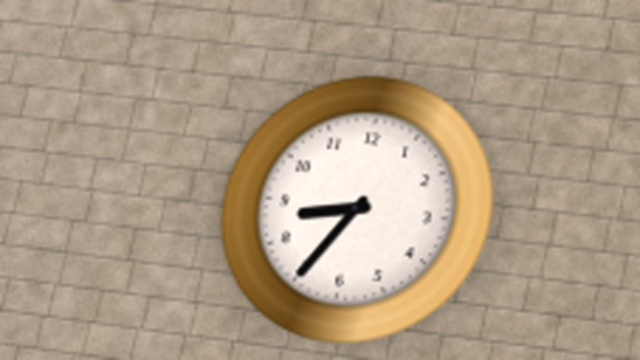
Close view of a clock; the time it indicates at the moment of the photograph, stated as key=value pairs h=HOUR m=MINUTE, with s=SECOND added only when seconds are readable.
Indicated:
h=8 m=35
